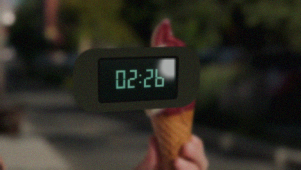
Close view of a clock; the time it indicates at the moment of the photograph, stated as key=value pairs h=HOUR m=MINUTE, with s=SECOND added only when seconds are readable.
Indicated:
h=2 m=26
